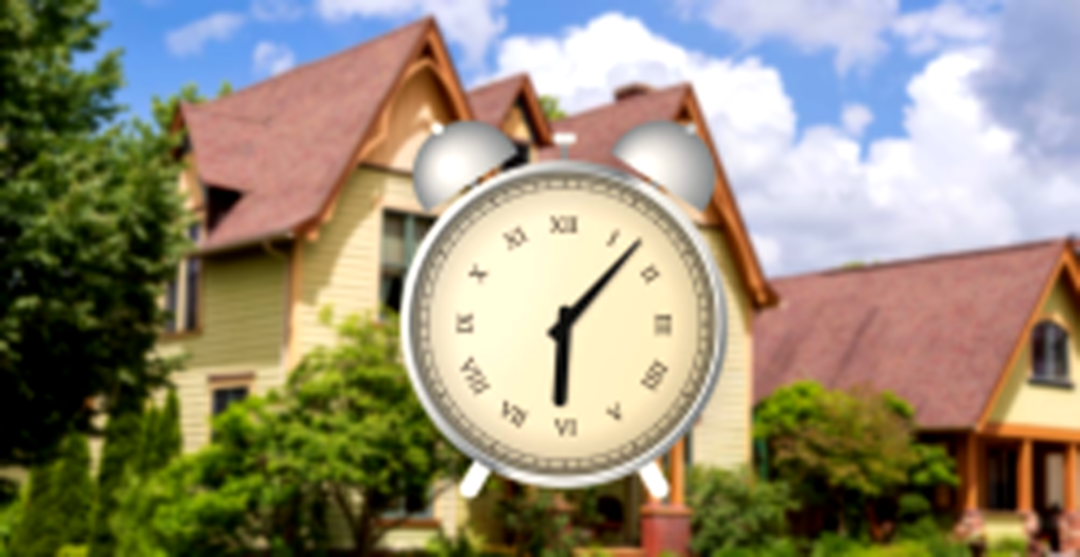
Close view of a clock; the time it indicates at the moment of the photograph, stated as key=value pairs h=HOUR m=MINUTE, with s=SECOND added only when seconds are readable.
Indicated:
h=6 m=7
